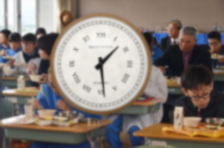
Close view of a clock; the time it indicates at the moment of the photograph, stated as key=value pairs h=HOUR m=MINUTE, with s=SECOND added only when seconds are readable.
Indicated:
h=1 m=29
